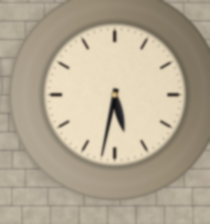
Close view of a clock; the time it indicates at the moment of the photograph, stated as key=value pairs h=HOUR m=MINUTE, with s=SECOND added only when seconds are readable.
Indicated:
h=5 m=32
